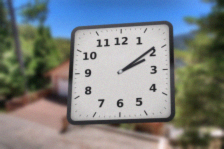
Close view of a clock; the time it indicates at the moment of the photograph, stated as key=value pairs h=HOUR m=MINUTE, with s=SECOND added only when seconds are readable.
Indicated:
h=2 m=9
